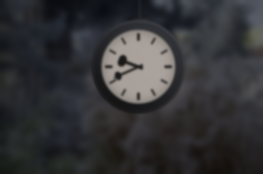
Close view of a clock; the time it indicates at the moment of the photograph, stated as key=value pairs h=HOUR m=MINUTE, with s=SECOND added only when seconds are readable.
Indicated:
h=9 m=41
